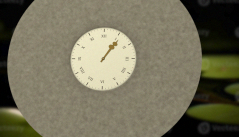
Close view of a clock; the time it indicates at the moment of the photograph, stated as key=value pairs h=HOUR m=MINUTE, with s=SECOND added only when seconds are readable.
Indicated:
h=1 m=6
